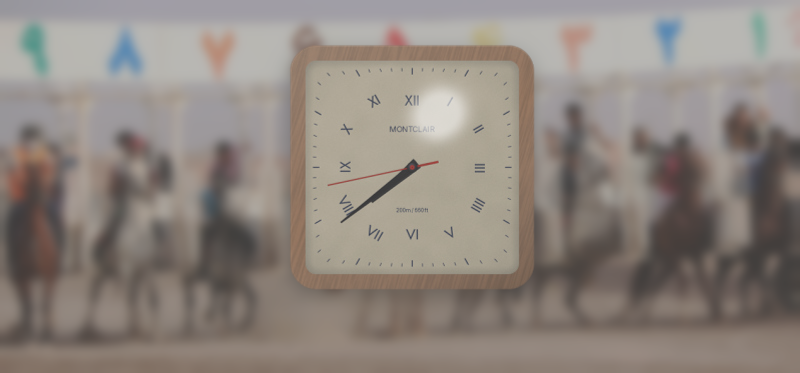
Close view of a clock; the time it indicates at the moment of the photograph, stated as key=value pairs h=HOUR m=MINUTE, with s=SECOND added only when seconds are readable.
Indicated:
h=7 m=38 s=43
